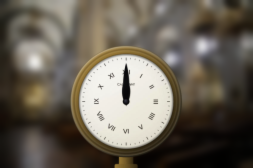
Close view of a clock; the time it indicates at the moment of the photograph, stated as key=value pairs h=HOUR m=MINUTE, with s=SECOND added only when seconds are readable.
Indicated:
h=12 m=0
